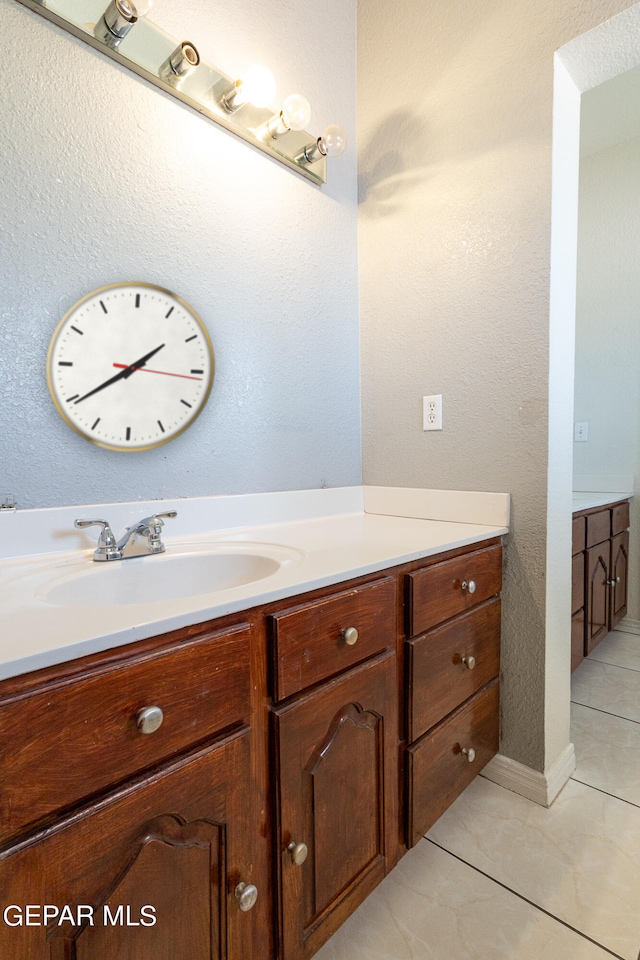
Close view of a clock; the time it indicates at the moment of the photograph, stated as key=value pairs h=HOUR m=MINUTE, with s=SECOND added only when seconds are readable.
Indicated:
h=1 m=39 s=16
